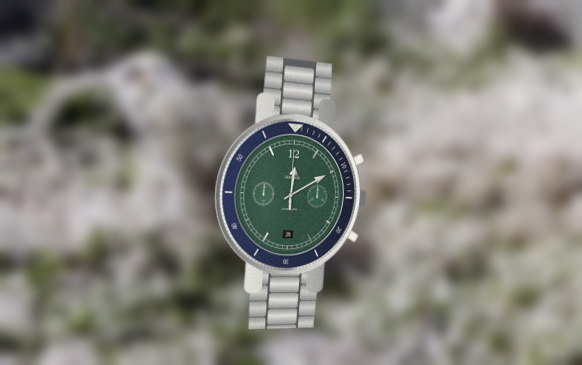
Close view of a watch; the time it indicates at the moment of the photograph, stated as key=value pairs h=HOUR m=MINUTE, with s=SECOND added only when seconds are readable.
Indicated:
h=12 m=10
